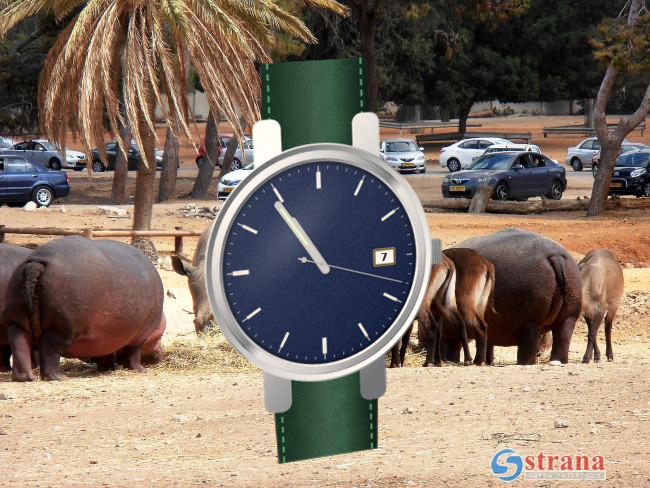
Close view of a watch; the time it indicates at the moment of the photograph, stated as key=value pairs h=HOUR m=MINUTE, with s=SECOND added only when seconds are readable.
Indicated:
h=10 m=54 s=18
